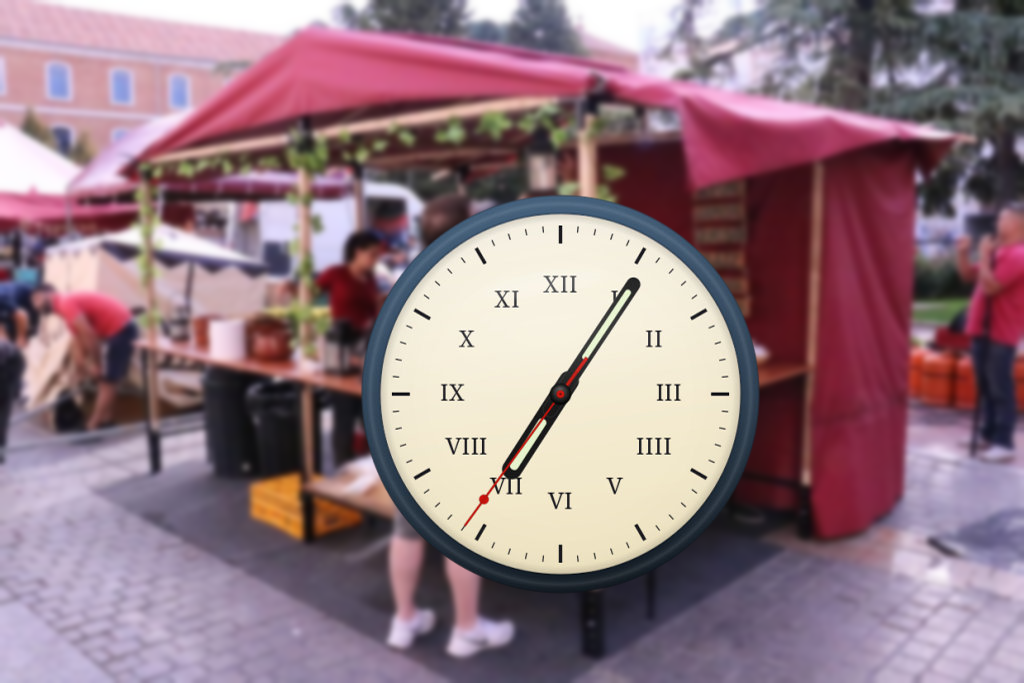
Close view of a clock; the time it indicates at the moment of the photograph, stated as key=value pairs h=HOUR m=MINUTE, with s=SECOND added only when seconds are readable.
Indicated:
h=7 m=5 s=36
